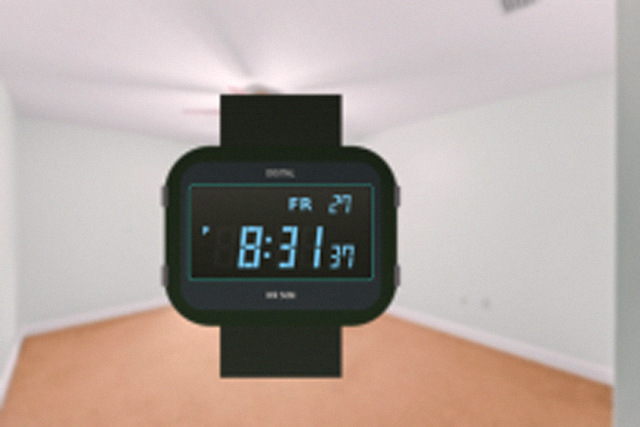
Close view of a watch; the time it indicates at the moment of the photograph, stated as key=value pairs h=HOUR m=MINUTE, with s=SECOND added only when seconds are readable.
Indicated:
h=8 m=31 s=37
